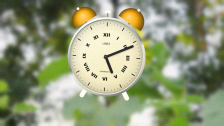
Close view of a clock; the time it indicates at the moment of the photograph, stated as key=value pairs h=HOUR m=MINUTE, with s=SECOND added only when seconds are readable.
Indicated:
h=5 m=11
